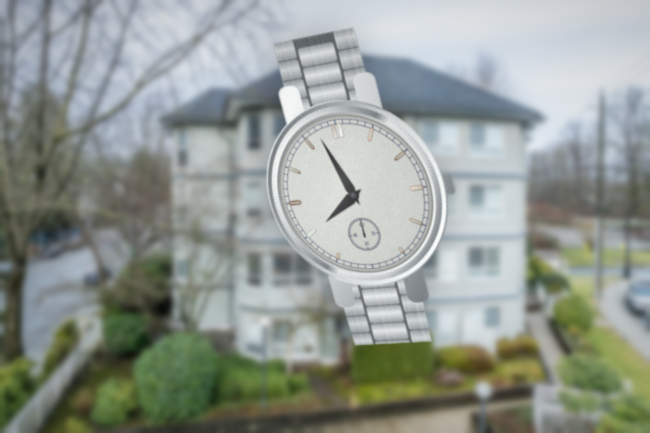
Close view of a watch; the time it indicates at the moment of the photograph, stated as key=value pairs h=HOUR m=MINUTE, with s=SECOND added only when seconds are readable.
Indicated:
h=7 m=57
